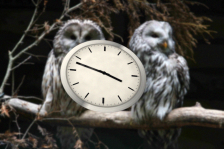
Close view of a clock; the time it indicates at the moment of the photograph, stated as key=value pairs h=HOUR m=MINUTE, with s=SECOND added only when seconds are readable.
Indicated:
h=3 m=48
